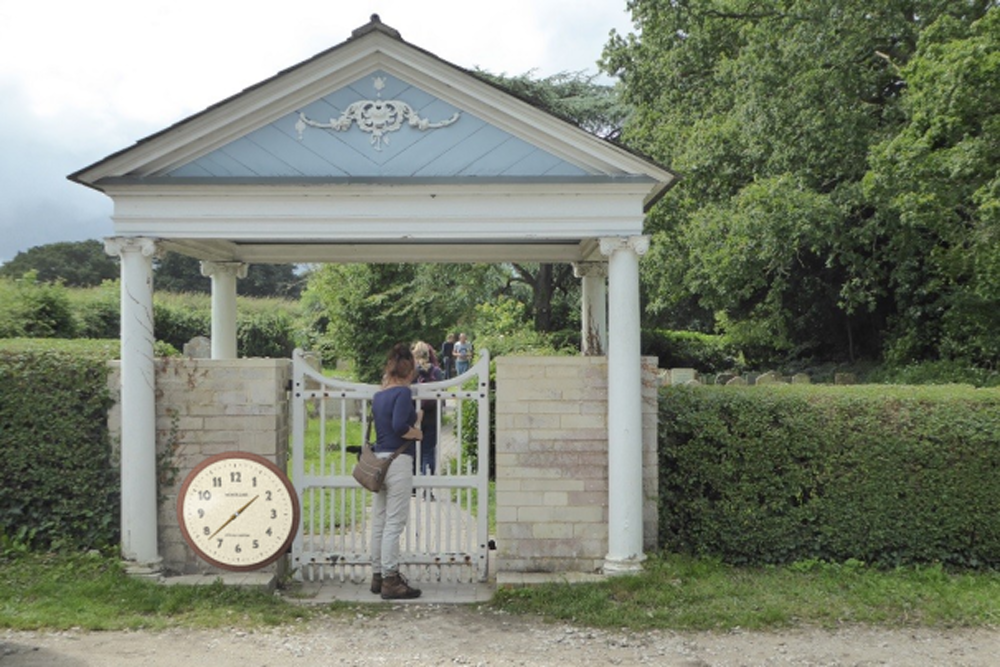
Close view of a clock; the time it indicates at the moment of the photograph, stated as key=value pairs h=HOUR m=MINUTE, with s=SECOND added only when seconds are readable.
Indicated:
h=1 m=38
